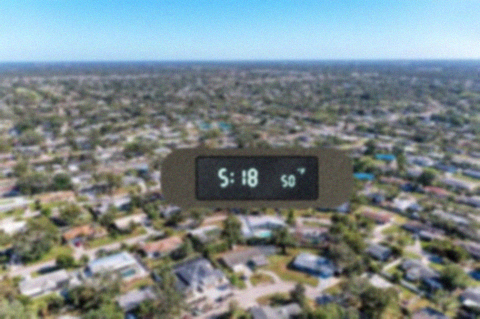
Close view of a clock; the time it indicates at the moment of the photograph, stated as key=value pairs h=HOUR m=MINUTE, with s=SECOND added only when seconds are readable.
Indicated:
h=5 m=18
